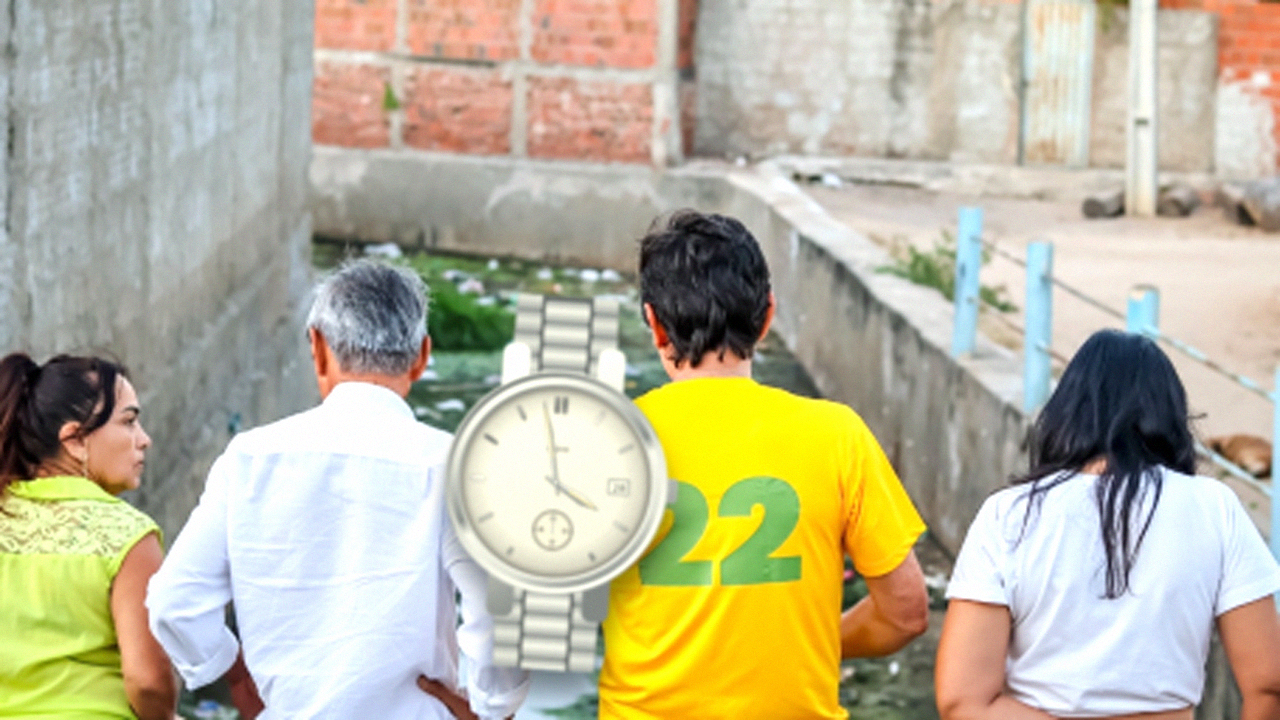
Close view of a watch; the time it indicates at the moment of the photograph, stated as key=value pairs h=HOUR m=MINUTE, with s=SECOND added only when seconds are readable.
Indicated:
h=3 m=58
